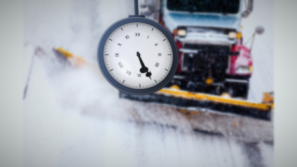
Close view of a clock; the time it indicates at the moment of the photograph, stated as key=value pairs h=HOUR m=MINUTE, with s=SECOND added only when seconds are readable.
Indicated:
h=5 m=26
